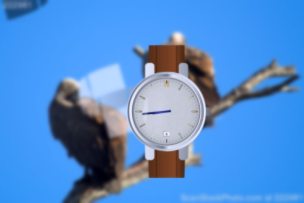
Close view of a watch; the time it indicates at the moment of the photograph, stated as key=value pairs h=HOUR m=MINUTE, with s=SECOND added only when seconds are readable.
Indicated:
h=8 m=44
